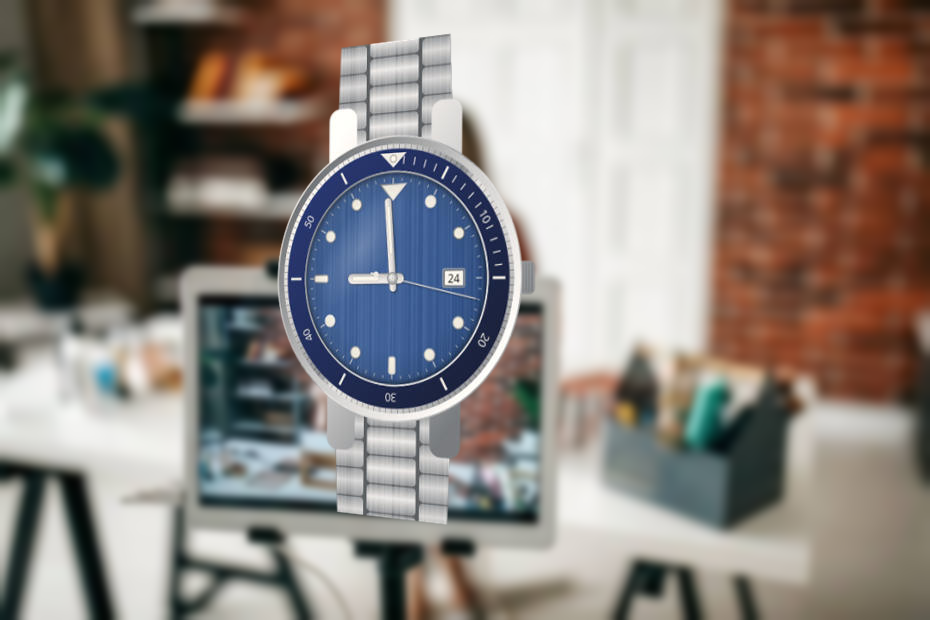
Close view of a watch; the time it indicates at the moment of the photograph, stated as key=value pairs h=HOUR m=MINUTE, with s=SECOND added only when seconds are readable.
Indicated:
h=8 m=59 s=17
